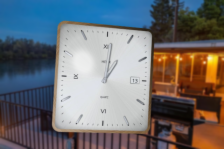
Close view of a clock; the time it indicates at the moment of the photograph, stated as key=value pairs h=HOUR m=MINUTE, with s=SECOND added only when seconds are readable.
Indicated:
h=1 m=1
